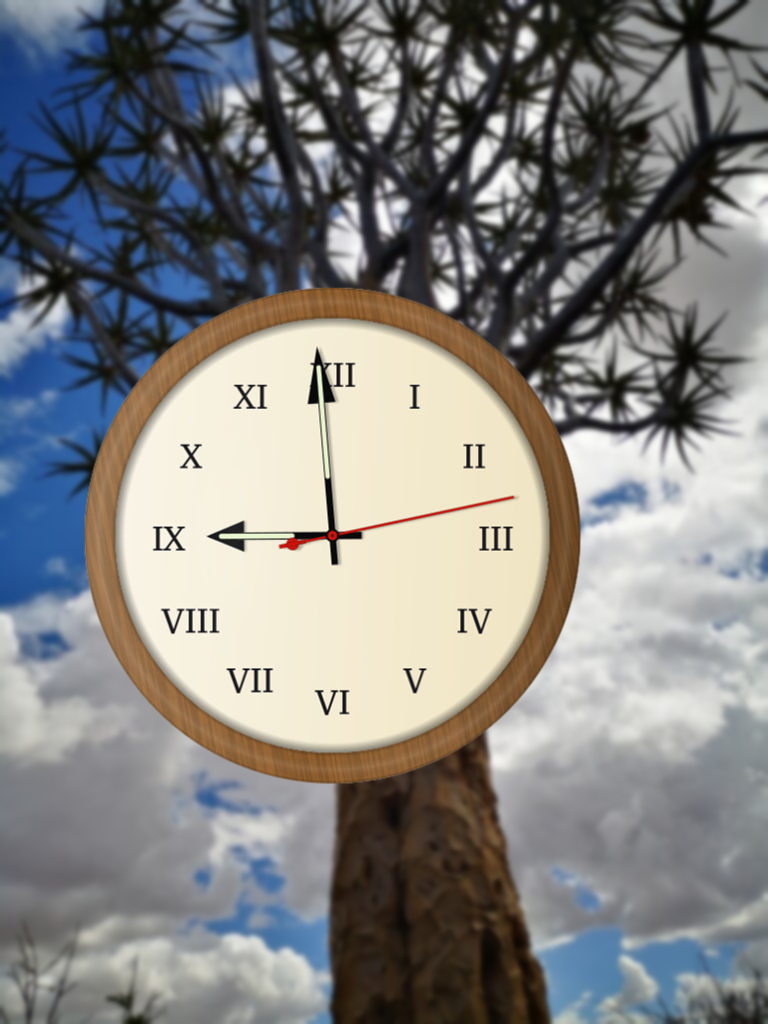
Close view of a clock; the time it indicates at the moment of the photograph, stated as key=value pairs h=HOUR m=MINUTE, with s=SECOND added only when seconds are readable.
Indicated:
h=8 m=59 s=13
